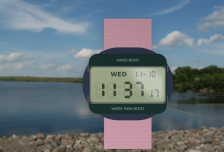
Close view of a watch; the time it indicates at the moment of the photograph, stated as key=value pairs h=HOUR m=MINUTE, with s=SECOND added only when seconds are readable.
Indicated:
h=11 m=37 s=17
